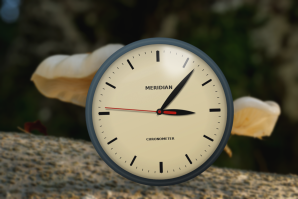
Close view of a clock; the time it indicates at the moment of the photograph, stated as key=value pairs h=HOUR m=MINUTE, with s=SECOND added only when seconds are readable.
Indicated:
h=3 m=6 s=46
